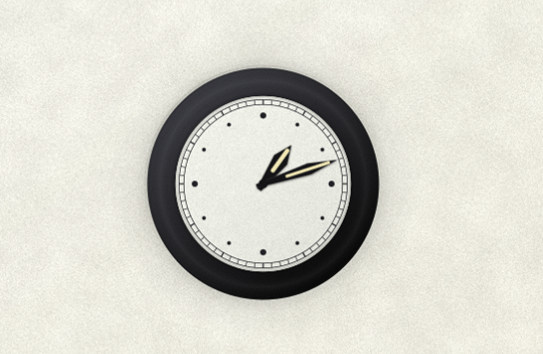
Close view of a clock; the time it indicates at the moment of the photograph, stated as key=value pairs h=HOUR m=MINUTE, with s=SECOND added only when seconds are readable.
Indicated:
h=1 m=12
